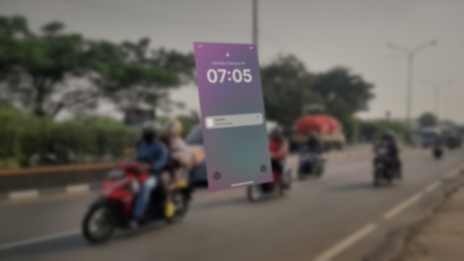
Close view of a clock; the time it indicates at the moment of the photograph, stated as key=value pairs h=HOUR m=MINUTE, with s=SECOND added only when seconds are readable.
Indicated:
h=7 m=5
